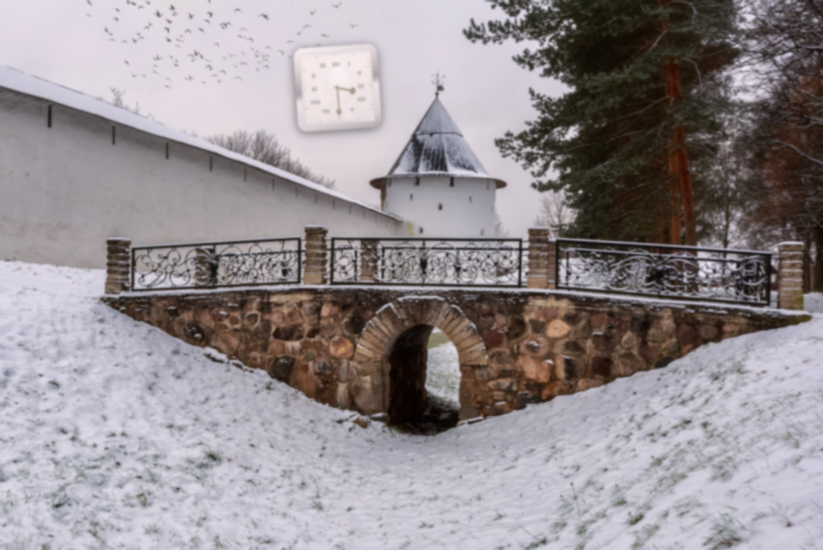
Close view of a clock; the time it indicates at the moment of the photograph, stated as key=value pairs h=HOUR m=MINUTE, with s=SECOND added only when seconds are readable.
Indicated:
h=3 m=30
